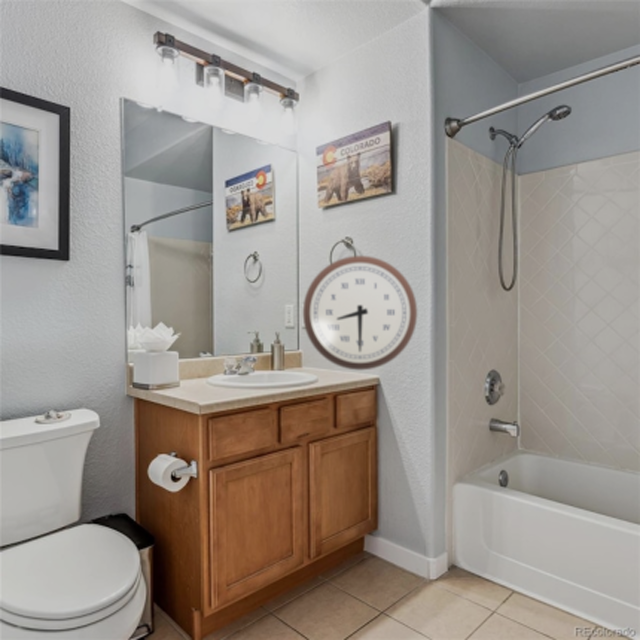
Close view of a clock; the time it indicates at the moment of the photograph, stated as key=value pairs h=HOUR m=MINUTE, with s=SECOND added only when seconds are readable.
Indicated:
h=8 m=30
